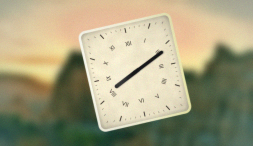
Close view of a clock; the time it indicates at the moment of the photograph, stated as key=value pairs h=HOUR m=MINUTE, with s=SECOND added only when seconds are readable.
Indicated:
h=8 m=11
